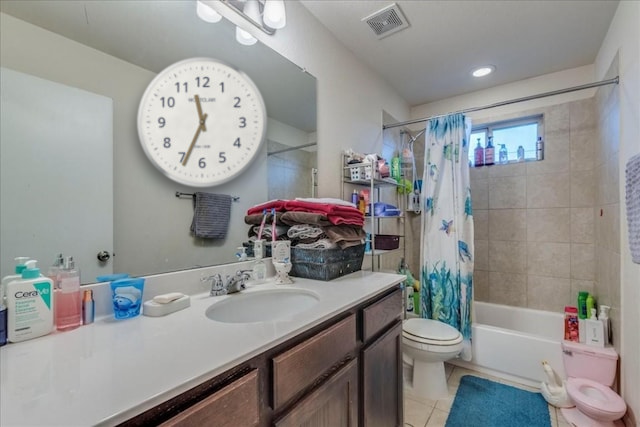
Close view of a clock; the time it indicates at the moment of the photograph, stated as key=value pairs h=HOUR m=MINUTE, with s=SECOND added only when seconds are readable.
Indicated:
h=11 m=34
